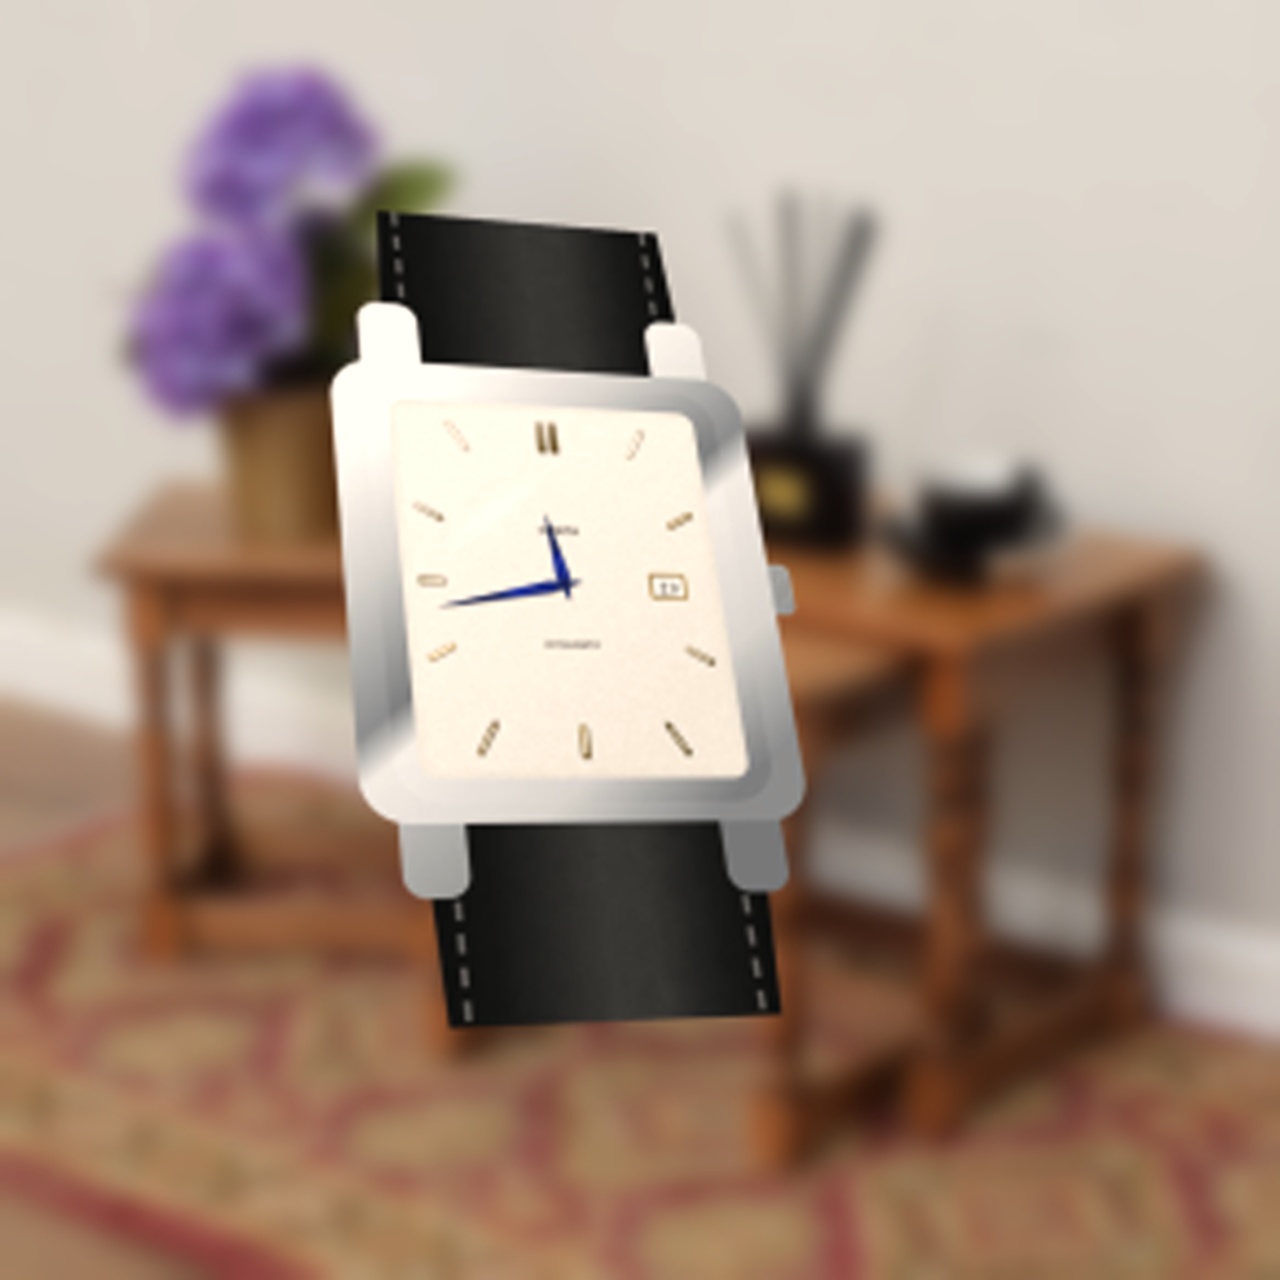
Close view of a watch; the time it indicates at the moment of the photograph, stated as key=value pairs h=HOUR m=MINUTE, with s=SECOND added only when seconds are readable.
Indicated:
h=11 m=43
